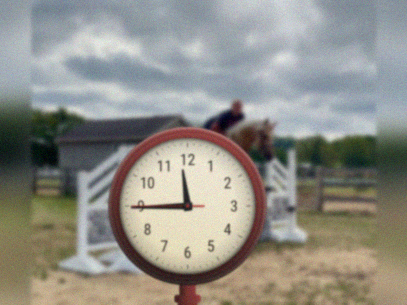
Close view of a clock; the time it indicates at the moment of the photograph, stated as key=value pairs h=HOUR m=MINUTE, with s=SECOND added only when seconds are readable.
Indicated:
h=11 m=44 s=45
